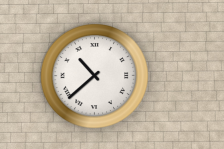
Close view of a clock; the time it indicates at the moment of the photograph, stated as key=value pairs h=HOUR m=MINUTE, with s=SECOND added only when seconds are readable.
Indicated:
h=10 m=38
